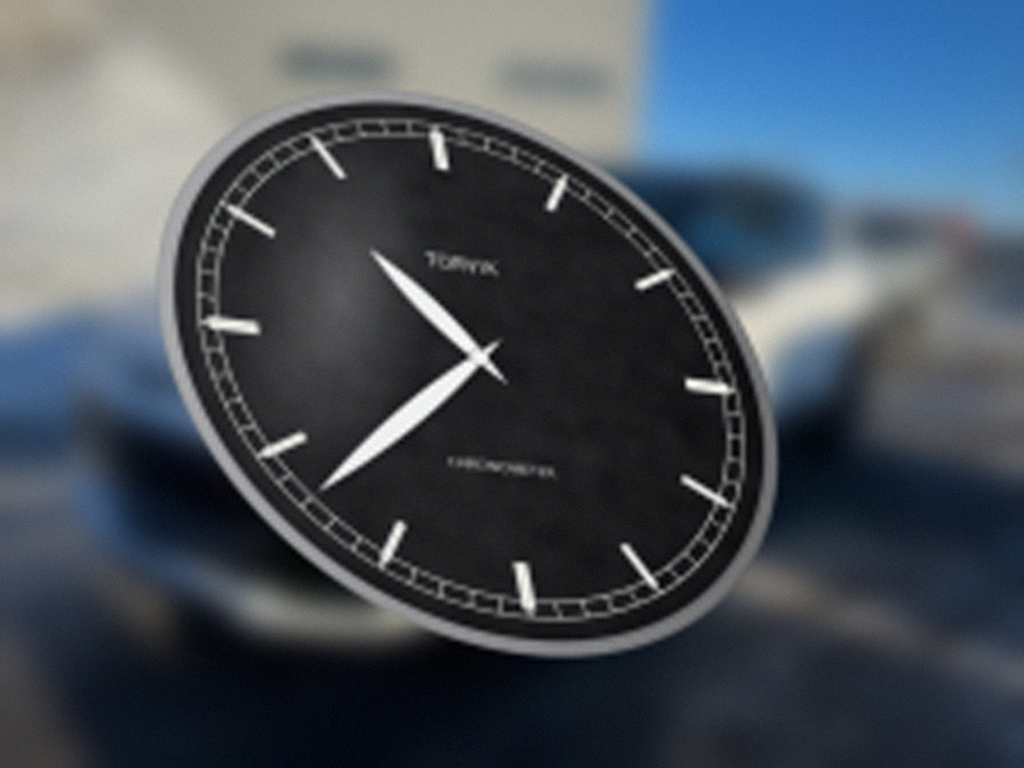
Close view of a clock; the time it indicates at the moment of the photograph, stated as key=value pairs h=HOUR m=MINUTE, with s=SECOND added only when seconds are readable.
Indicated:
h=10 m=38
